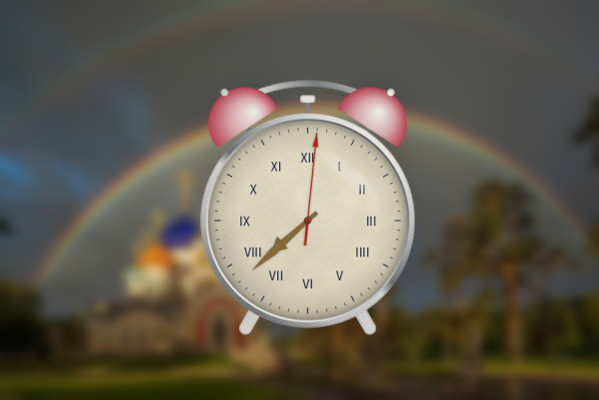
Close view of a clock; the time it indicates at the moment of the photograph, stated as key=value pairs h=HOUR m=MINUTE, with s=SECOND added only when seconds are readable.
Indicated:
h=7 m=38 s=1
